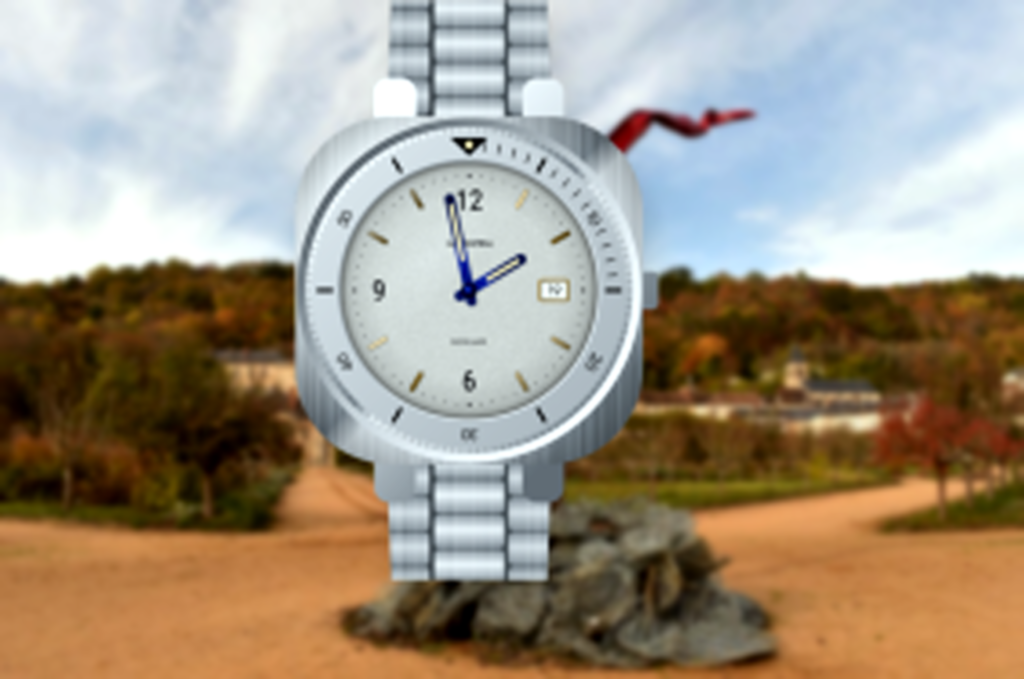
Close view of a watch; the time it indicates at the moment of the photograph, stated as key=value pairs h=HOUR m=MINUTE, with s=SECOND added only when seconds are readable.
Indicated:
h=1 m=58
